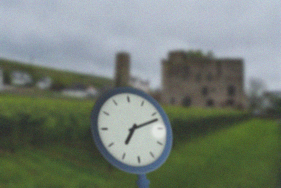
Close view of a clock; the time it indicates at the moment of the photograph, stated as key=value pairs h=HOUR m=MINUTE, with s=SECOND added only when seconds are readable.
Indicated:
h=7 m=12
